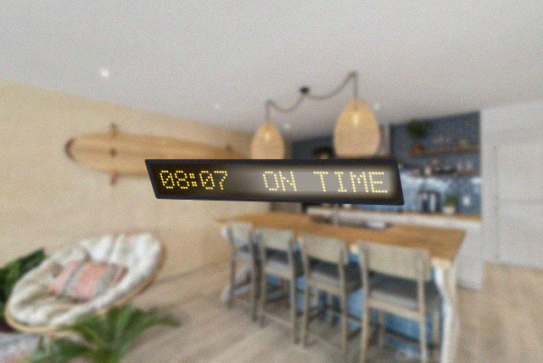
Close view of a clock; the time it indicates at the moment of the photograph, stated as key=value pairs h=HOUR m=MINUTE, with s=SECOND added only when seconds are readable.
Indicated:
h=8 m=7
